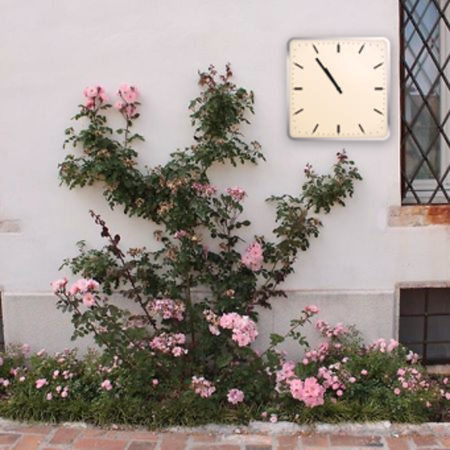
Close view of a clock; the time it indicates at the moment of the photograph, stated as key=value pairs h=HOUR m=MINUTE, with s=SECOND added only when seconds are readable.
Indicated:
h=10 m=54
